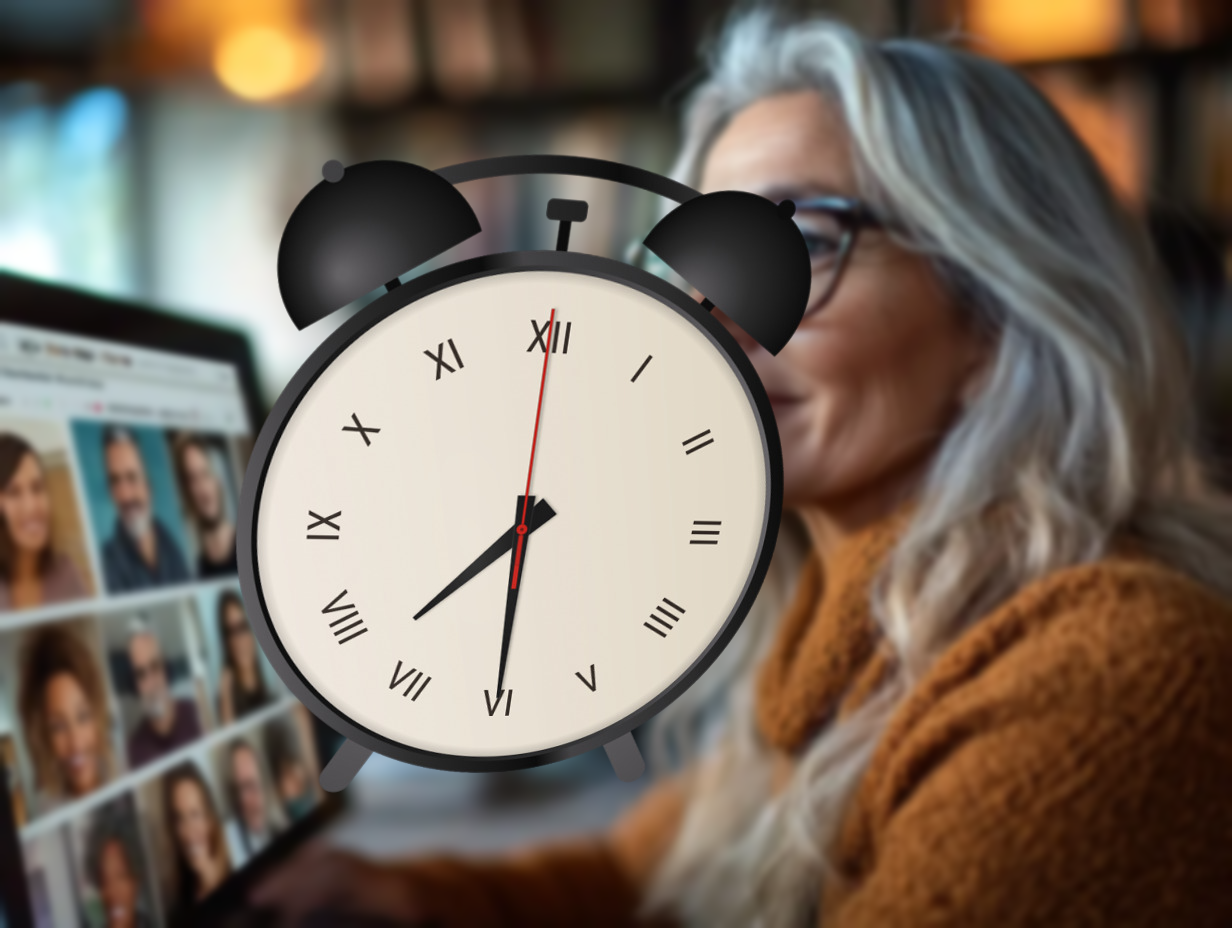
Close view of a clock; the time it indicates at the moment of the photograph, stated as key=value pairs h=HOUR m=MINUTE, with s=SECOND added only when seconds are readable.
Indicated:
h=7 m=30 s=0
